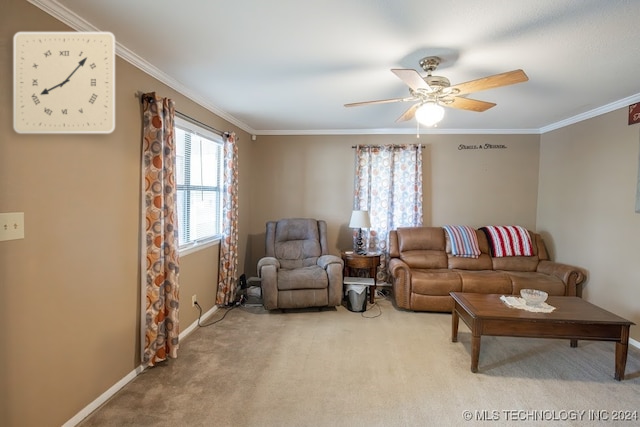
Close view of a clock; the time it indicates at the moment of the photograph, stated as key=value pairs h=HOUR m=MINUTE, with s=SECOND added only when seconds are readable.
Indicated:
h=8 m=7
